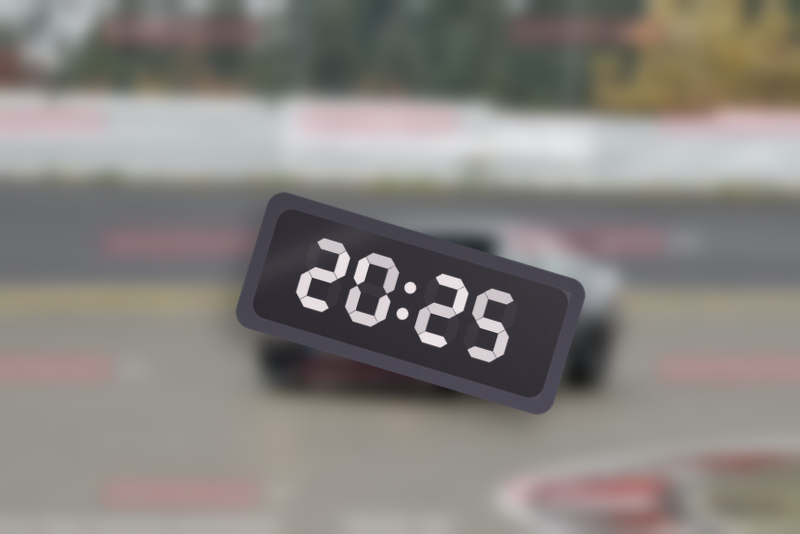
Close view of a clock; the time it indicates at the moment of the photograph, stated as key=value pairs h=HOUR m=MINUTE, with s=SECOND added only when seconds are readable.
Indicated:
h=20 m=25
